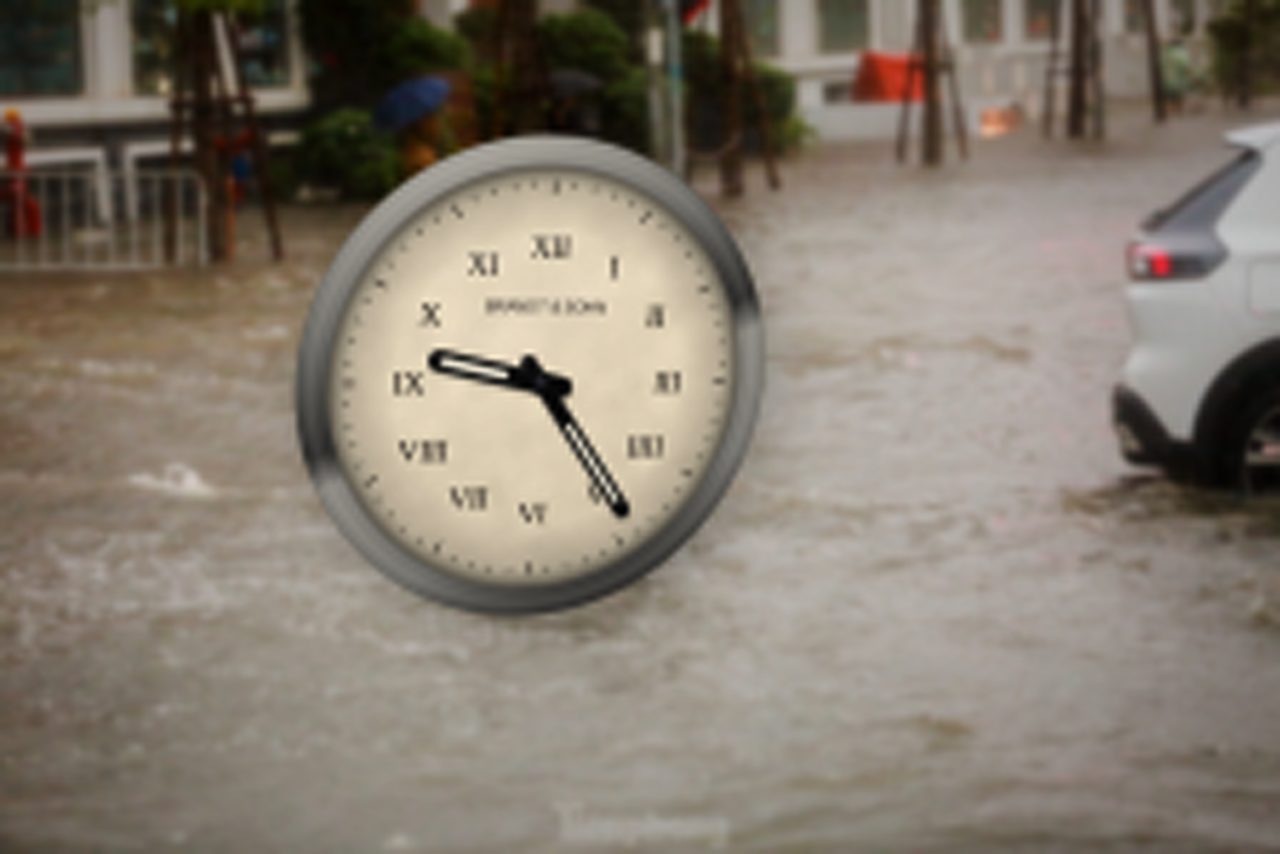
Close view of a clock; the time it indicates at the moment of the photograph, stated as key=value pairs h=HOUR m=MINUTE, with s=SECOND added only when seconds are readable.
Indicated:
h=9 m=24
